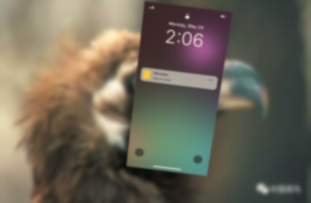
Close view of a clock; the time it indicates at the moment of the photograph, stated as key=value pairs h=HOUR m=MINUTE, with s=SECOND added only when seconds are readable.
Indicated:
h=2 m=6
